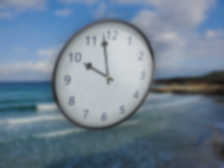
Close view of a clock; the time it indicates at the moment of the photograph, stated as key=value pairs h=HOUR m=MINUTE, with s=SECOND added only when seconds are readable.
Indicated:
h=9 m=58
